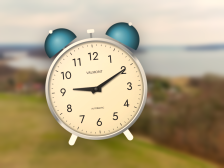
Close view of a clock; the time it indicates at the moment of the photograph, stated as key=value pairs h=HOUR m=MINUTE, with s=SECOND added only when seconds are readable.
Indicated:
h=9 m=10
